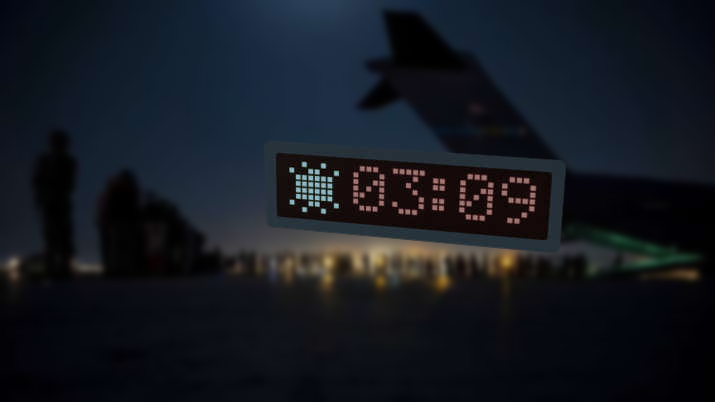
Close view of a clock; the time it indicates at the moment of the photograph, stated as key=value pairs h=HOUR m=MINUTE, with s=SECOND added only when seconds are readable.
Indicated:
h=3 m=9
